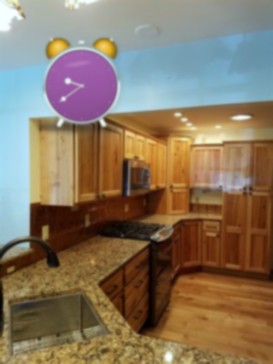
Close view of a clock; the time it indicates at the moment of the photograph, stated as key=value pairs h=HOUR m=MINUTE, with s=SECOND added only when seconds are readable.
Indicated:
h=9 m=39
